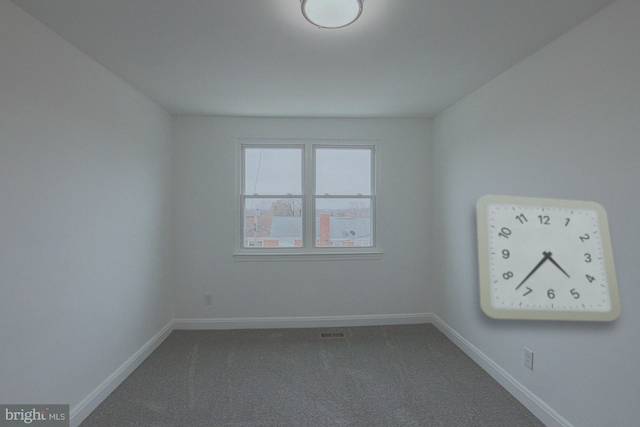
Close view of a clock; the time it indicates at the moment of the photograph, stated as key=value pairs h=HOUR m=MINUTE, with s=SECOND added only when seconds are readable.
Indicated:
h=4 m=37
